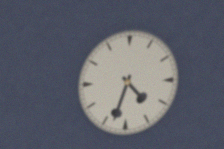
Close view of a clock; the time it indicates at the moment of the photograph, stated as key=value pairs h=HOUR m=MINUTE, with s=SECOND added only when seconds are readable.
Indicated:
h=4 m=33
